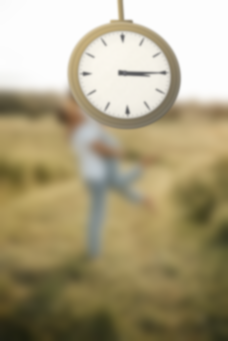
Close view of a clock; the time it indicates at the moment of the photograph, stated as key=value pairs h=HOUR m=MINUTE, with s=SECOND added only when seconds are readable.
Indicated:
h=3 m=15
